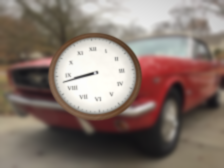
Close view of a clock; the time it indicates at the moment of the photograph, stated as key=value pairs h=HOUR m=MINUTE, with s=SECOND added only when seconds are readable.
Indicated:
h=8 m=43
